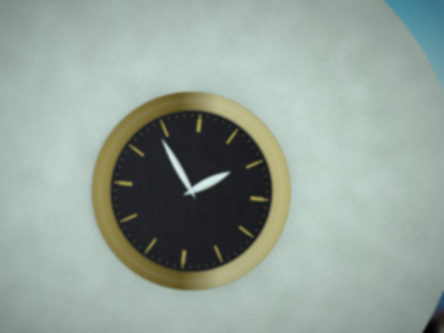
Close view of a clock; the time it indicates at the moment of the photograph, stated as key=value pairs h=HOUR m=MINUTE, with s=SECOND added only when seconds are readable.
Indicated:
h=1 m=54
